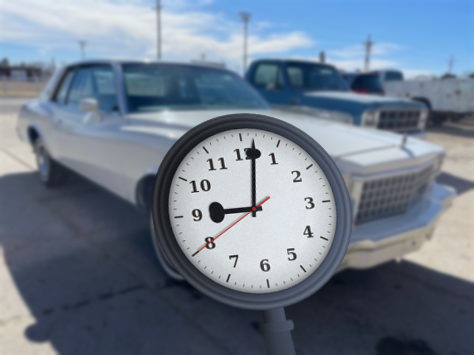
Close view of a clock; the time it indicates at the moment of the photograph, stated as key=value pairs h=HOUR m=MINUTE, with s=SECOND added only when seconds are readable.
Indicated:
h=9 m=1 s=40
